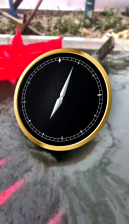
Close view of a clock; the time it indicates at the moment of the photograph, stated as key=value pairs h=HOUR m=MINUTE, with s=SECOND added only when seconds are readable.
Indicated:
h=7 m=4
